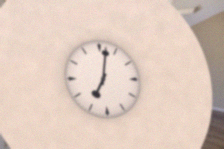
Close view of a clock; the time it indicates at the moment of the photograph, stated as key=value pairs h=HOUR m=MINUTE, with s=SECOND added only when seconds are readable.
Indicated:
h=7 m=2
